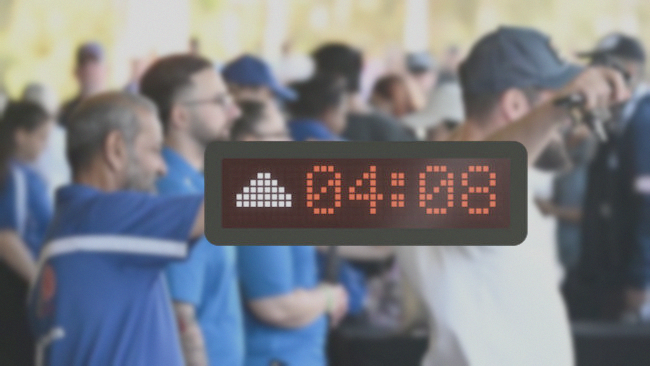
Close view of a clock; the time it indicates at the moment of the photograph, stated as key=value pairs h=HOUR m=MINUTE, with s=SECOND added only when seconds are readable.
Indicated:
h=4 m=8
